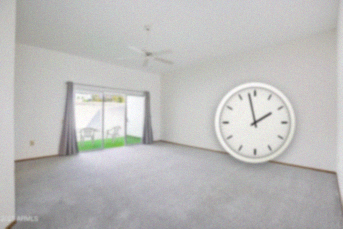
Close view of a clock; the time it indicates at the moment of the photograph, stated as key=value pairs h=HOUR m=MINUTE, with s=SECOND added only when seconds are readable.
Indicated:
h=1 m=58
